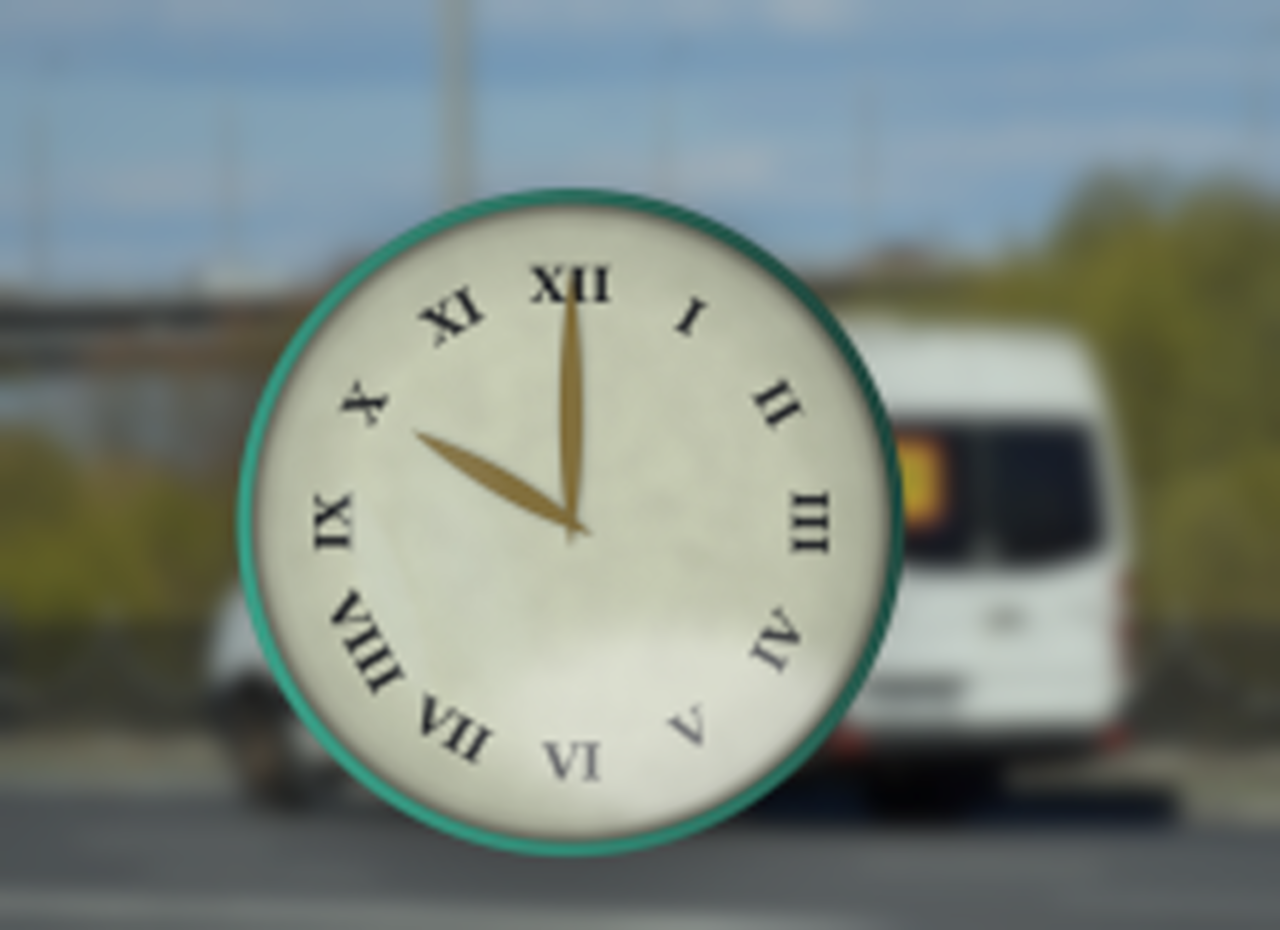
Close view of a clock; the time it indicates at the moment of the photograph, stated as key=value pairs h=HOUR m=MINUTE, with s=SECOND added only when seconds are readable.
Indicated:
h=10 m=0
